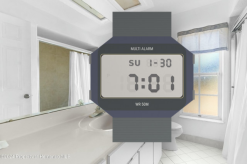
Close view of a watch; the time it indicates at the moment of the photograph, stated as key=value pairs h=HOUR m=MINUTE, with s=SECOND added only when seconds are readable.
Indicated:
h=7 m=1
